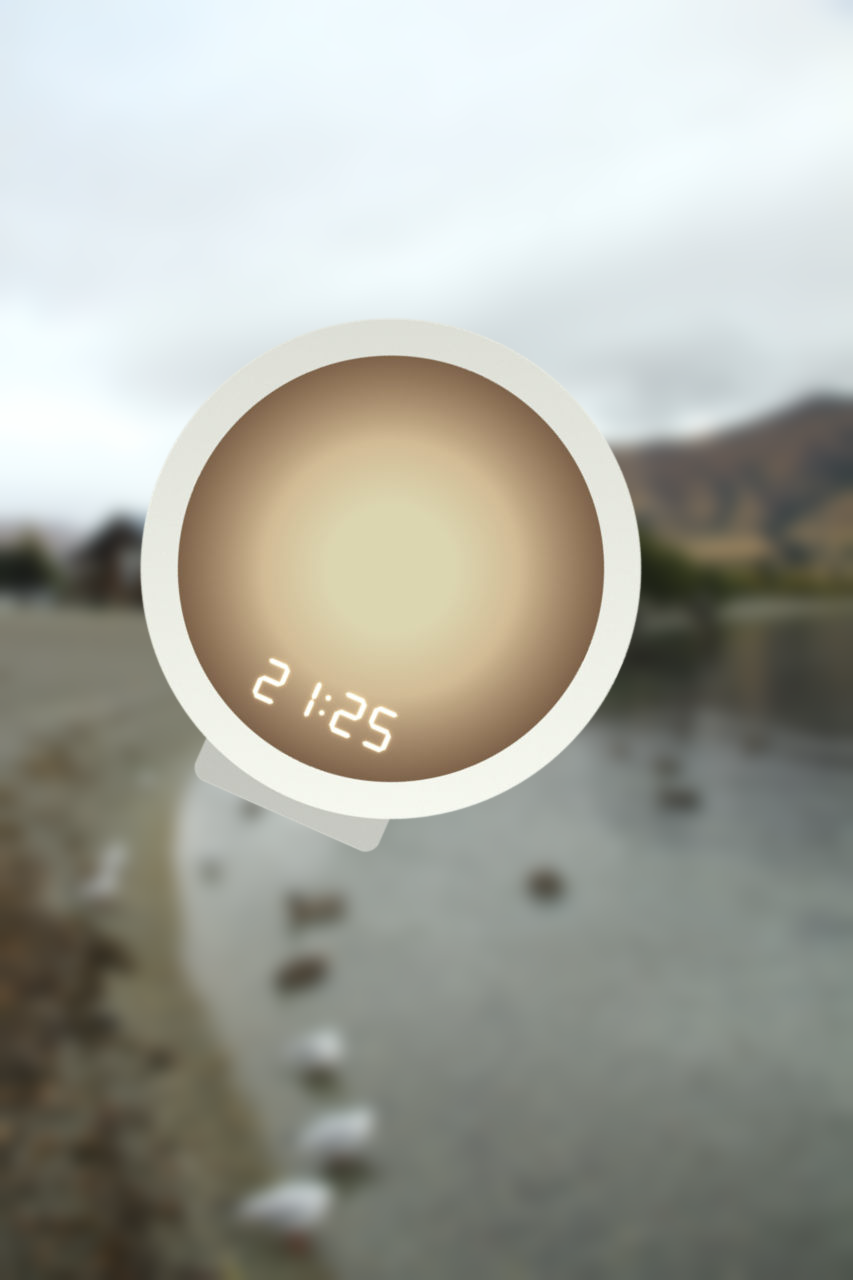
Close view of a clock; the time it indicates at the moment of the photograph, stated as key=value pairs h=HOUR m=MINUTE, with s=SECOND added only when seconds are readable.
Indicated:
h=21 m=25
